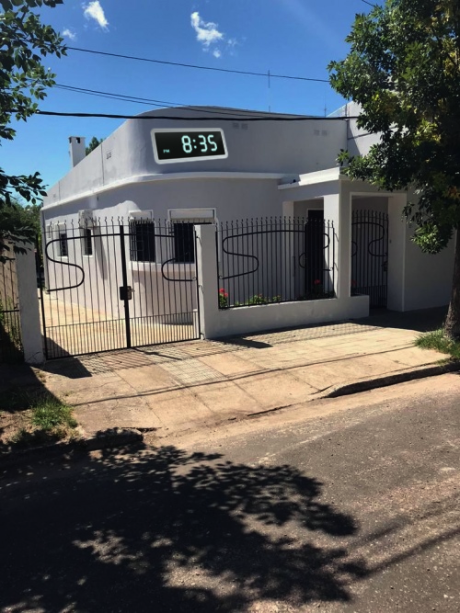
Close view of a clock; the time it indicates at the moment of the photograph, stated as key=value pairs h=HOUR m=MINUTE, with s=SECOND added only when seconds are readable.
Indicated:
h=8 m=35
